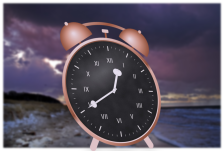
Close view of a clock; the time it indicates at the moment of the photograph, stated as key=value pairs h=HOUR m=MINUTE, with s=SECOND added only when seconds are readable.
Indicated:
h=12 m=40
